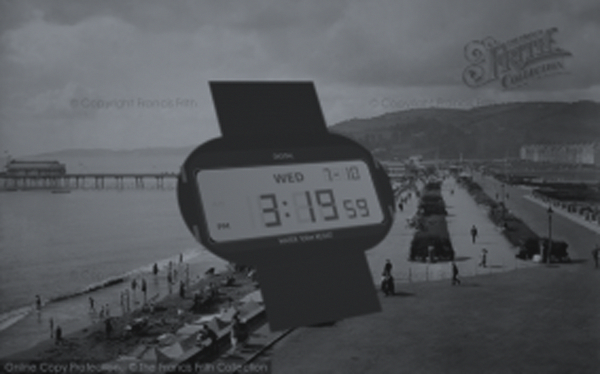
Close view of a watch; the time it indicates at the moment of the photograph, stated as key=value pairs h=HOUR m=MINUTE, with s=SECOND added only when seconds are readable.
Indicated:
h=3 m=19 s=59
